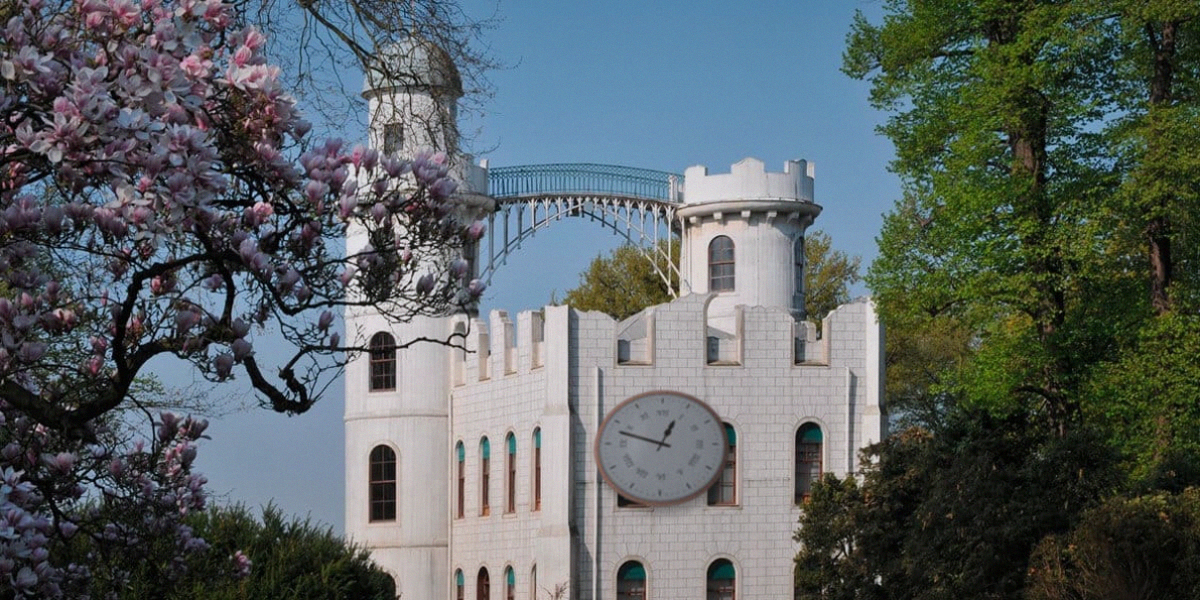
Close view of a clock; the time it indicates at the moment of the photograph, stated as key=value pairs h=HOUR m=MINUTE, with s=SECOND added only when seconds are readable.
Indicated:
h=12 m=48
